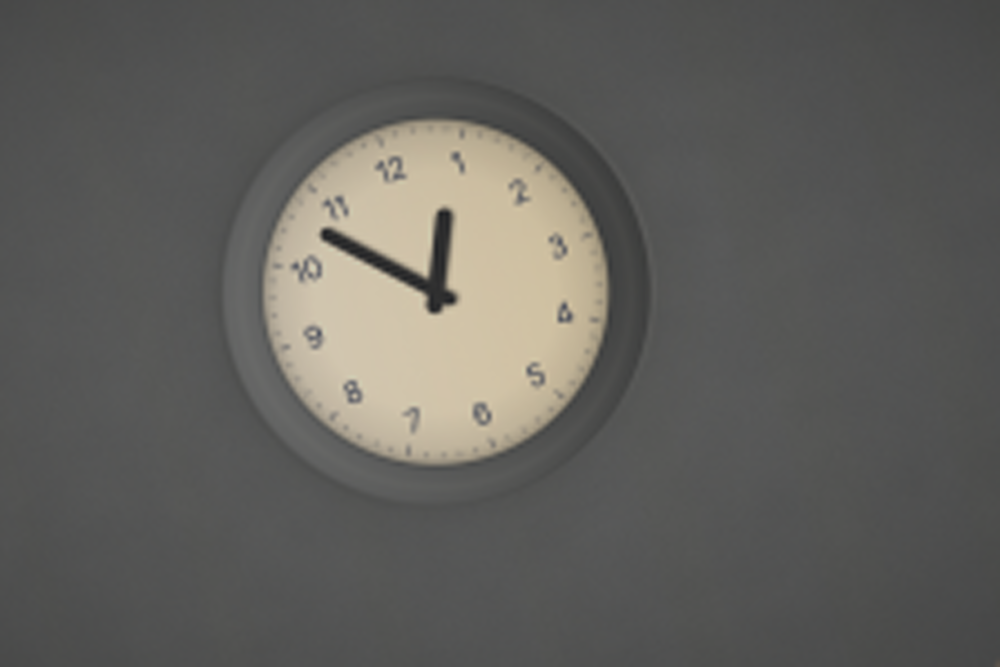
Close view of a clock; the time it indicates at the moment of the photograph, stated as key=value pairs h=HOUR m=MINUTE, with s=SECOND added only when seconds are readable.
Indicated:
h=12 m=53
